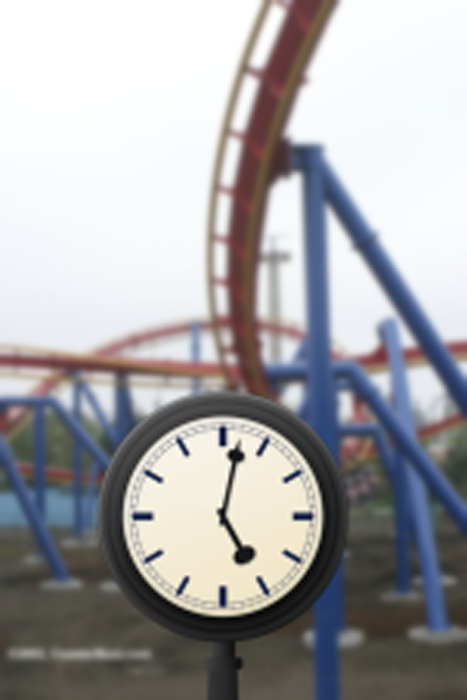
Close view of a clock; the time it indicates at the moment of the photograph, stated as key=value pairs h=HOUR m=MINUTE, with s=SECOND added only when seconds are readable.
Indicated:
h=5 m=2
